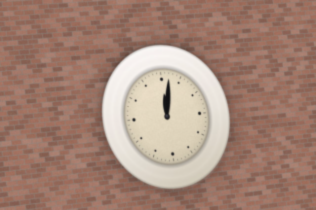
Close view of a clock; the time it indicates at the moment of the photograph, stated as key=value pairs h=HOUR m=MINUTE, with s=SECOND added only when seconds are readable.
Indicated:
h=12 m=2
